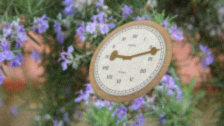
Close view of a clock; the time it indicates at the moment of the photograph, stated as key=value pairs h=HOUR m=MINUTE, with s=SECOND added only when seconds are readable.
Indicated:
h=9 m=12
